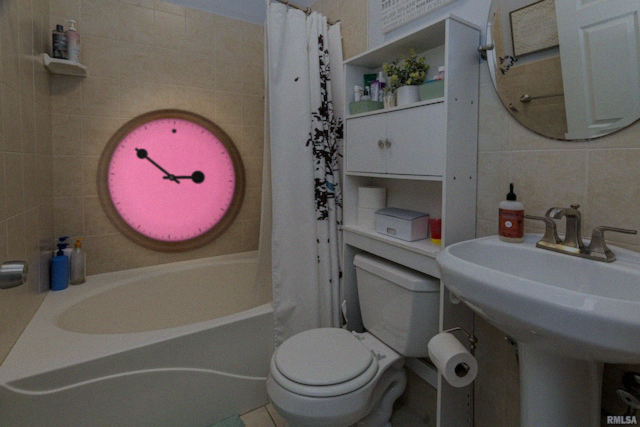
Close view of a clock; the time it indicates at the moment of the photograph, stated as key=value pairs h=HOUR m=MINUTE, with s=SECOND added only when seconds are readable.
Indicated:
h=2 m=51
